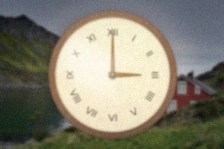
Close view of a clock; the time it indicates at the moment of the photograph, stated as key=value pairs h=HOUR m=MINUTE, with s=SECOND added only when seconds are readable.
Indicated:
h=3 m=0
